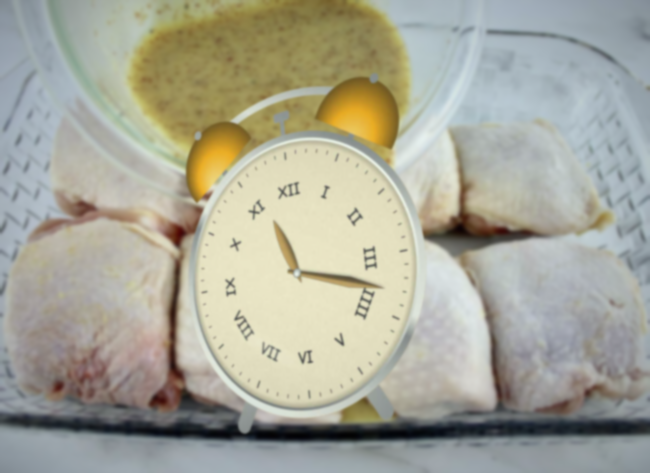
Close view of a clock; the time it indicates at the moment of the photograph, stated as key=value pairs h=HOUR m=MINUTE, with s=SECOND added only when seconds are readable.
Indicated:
h=11 m=18
